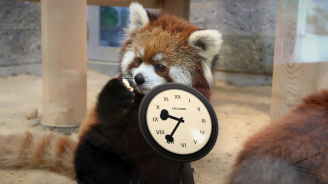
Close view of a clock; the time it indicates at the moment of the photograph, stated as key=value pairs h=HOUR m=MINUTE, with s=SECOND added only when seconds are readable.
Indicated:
h=9 m=36
